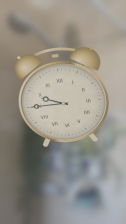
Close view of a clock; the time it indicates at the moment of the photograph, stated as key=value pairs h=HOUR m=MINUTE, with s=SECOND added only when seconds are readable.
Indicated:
h=9 m=45
